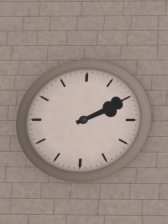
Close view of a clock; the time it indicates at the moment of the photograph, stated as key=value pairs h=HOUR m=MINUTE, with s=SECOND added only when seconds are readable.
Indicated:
h=2 m=10
